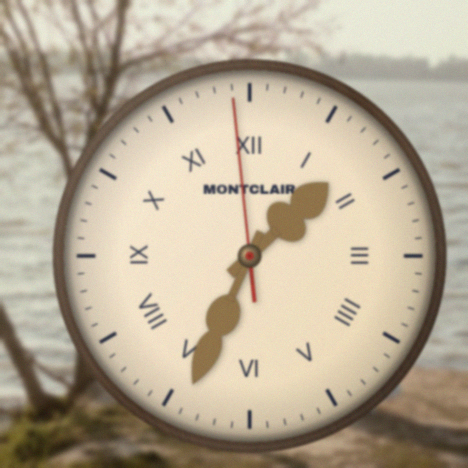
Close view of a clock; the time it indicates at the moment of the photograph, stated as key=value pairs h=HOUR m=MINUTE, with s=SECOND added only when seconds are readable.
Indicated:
h=1 m=33 s=59
